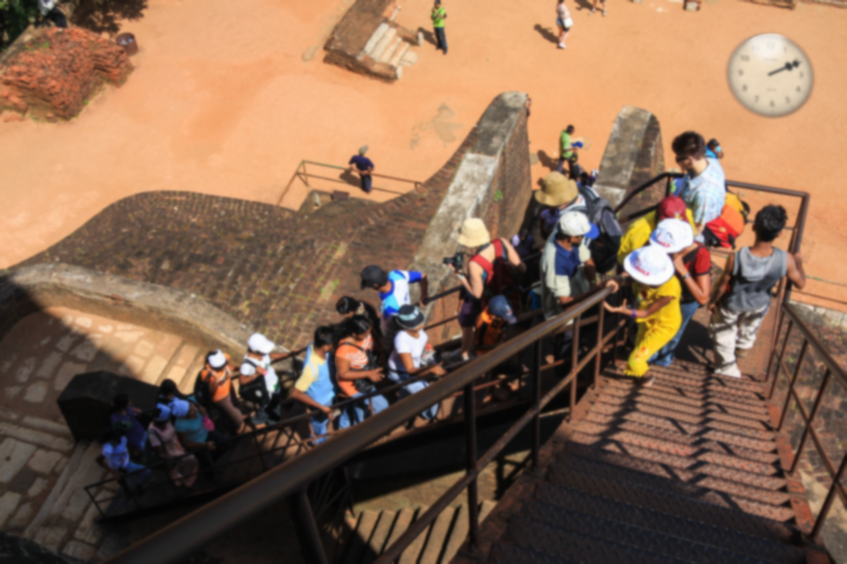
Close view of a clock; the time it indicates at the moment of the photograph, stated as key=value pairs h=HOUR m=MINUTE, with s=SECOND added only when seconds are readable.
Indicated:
h=2 m=11
